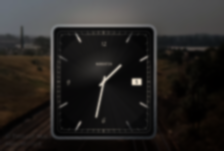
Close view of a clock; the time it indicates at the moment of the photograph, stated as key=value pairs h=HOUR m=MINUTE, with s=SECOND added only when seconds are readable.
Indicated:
h=1 m=32
